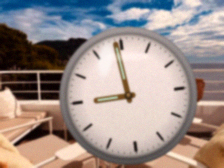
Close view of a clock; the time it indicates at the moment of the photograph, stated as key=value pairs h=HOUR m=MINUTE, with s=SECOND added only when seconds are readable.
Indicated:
h=8 m=59
